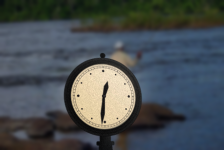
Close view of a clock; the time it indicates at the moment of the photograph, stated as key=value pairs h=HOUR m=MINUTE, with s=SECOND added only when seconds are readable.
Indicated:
h=12 m=31
